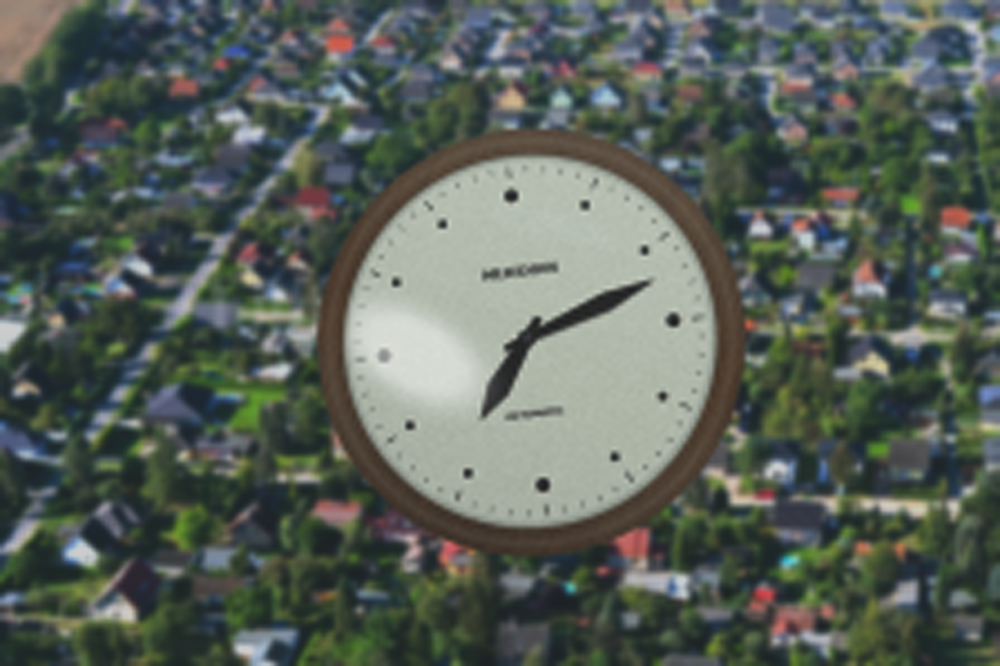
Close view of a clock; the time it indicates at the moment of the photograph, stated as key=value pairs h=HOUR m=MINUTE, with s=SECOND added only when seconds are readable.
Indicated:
h=7 m=12
